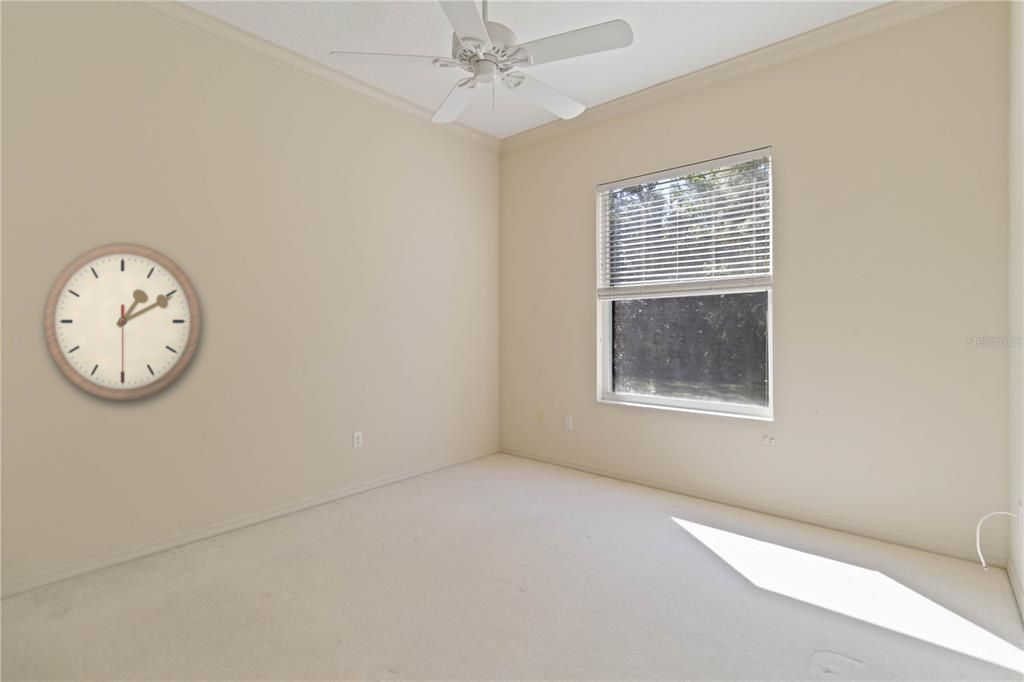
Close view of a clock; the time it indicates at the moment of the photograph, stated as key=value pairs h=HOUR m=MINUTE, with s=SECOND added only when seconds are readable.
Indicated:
h=1 m=10 s=30
